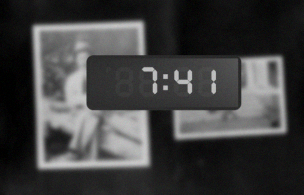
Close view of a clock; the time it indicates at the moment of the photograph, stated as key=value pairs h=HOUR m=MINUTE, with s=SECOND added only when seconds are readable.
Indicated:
h=7 m=41
